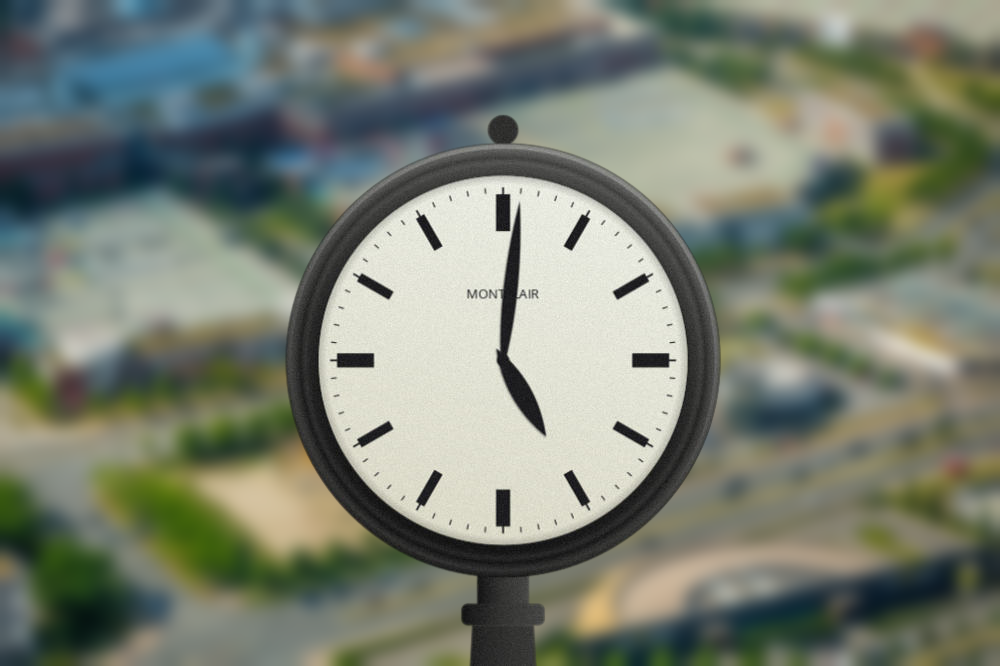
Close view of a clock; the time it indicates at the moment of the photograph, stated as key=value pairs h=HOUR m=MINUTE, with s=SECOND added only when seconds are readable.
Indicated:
h=5 m=1
